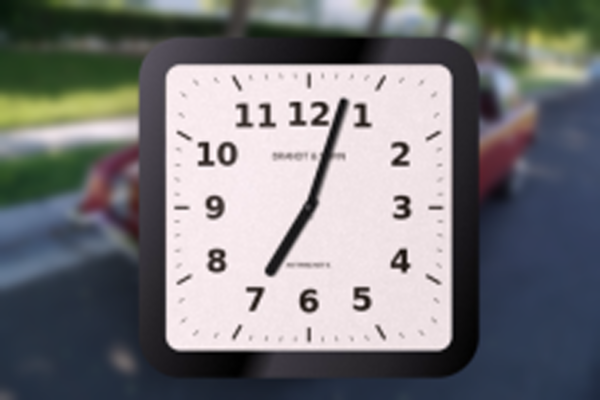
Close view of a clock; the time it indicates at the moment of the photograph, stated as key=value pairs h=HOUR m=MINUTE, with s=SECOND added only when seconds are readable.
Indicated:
h=7 m=3
